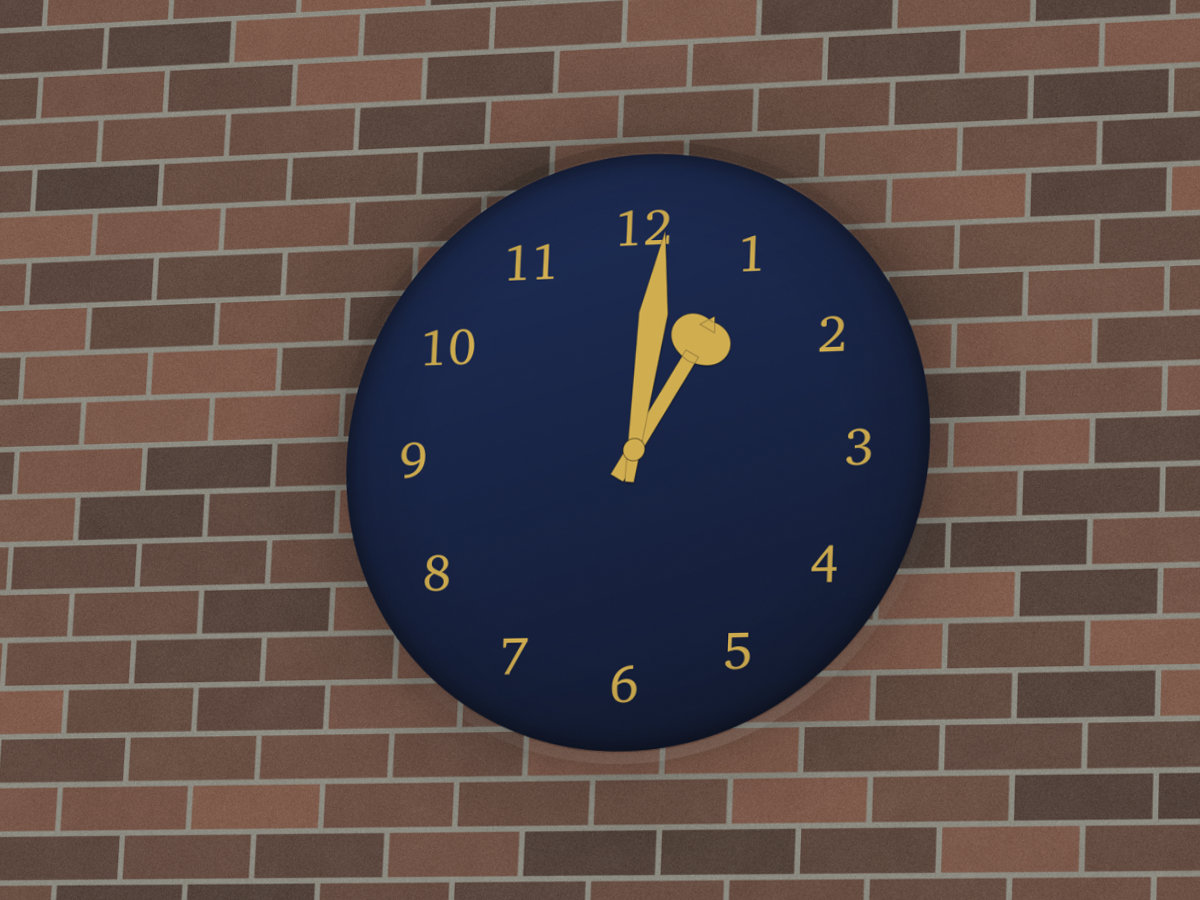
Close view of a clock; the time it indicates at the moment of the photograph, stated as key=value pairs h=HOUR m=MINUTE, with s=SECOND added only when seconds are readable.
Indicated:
h=1 m=1
